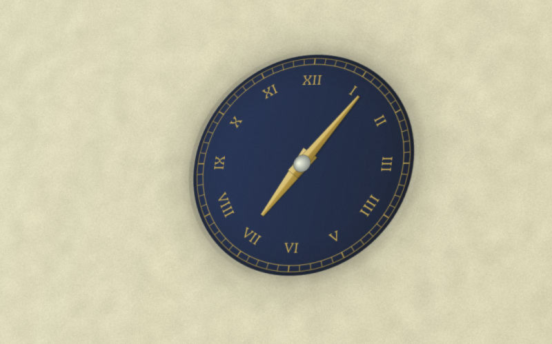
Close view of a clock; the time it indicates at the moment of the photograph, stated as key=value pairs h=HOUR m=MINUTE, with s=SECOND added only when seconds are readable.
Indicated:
h=7 m=6
